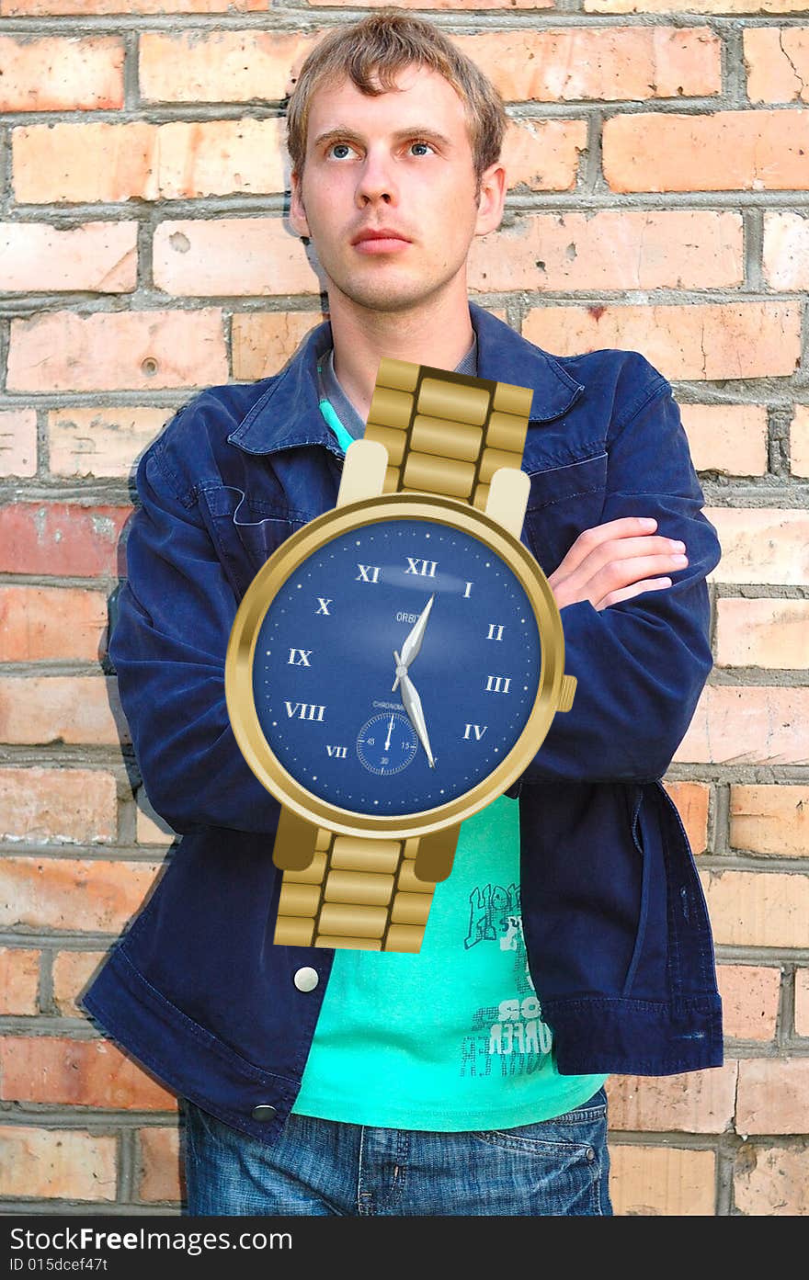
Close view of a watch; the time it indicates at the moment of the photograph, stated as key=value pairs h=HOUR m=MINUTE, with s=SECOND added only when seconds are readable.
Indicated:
h=12 m=25
